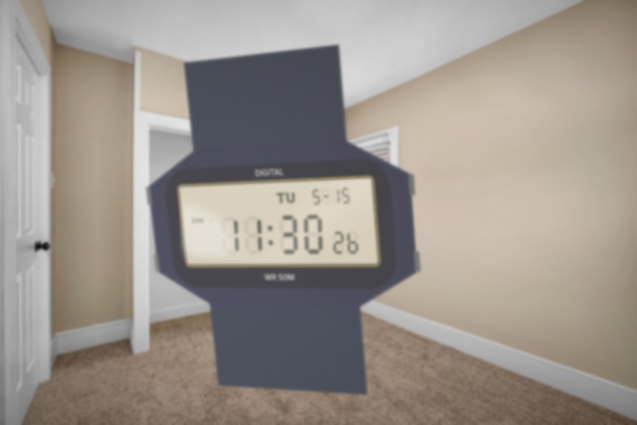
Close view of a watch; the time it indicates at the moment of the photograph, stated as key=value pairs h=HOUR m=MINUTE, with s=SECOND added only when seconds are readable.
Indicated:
h=11 m=30 s=26
